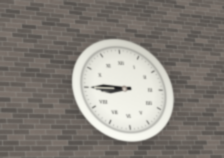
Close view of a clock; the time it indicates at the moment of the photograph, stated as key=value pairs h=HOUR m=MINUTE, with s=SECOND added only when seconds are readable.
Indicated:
h=8 m=45
